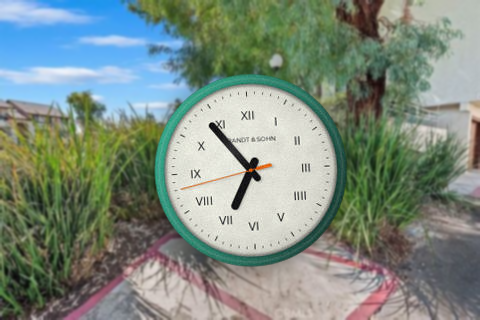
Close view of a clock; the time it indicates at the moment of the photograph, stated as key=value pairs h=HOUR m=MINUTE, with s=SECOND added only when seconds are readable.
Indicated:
h=6 m=53 s=43
